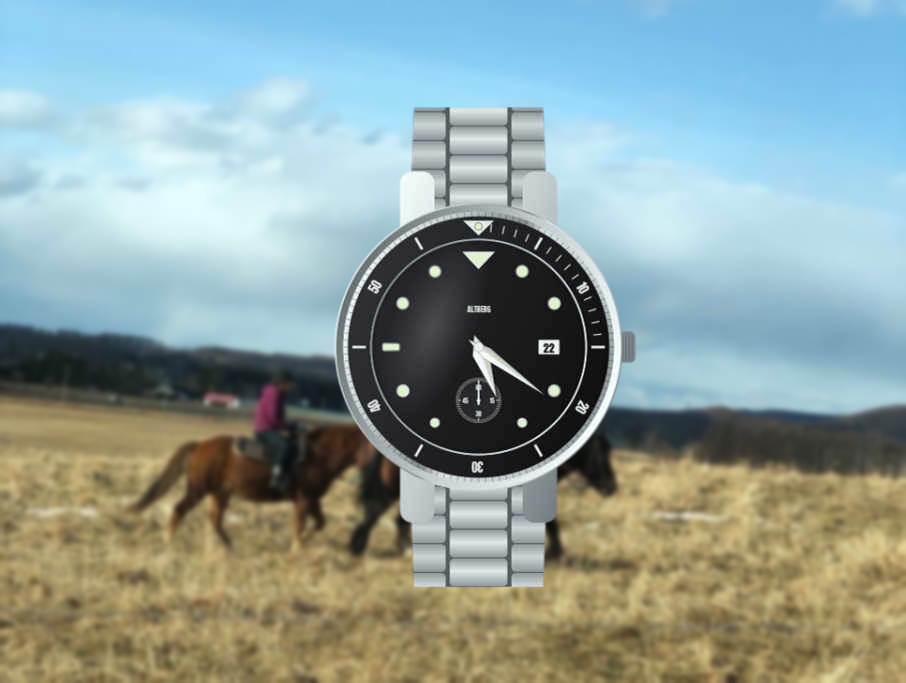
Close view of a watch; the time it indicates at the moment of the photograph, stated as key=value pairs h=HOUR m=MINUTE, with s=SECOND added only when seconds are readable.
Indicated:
h=5 m=21
